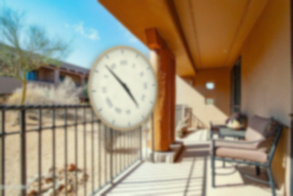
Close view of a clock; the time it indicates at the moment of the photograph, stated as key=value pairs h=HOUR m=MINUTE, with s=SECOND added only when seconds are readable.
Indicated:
h=4 m=53
